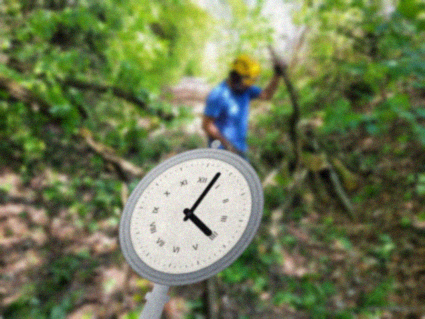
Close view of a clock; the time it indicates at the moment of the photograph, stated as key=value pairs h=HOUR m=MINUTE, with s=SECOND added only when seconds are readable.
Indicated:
h=4 m=3
